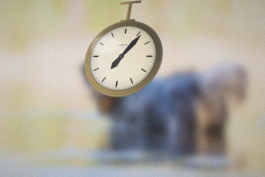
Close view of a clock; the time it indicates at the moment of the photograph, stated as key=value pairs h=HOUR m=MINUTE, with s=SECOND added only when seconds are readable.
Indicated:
h=7 m=6
